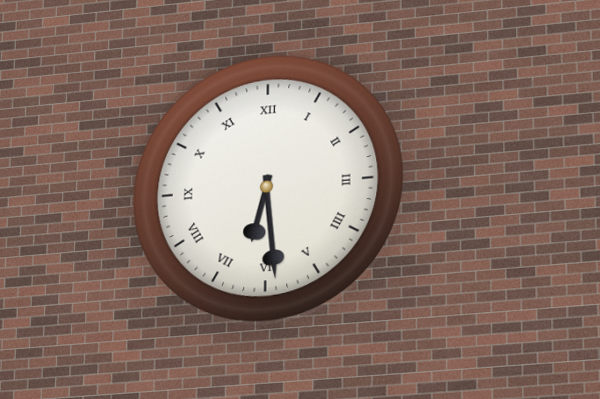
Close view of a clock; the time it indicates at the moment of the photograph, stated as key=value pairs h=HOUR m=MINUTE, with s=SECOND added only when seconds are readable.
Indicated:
h=6 m=29
